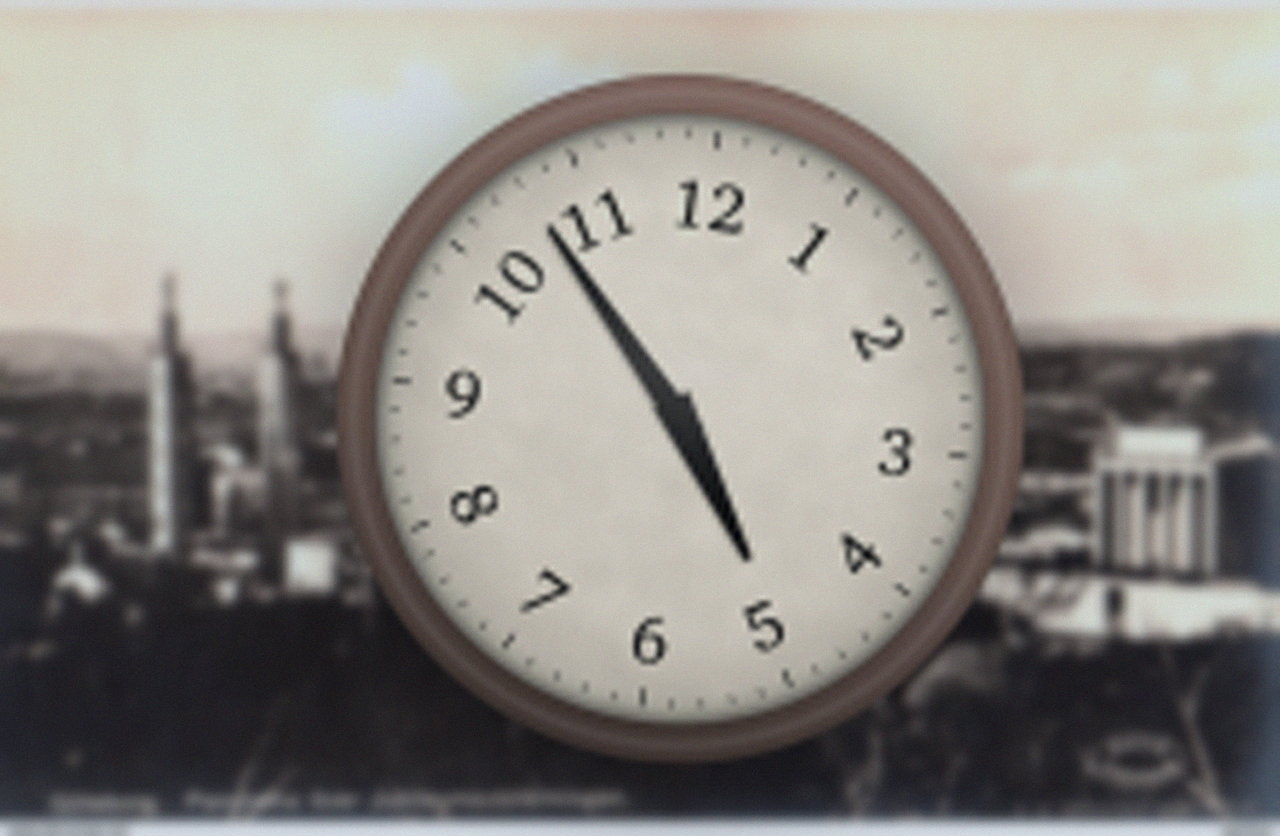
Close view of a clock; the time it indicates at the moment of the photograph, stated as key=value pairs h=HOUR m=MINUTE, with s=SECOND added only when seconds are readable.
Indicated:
h=4 m=53
